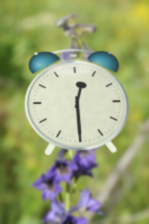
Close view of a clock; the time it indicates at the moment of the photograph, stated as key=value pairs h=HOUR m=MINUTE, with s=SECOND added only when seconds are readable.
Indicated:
h=12 m=30
